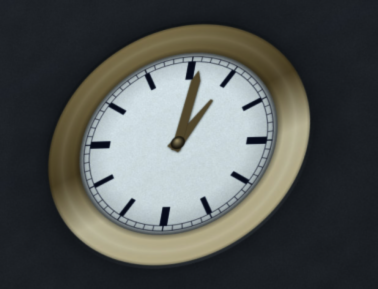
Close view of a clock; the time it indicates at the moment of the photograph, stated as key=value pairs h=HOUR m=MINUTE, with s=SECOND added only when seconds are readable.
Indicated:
h=1 m=1
